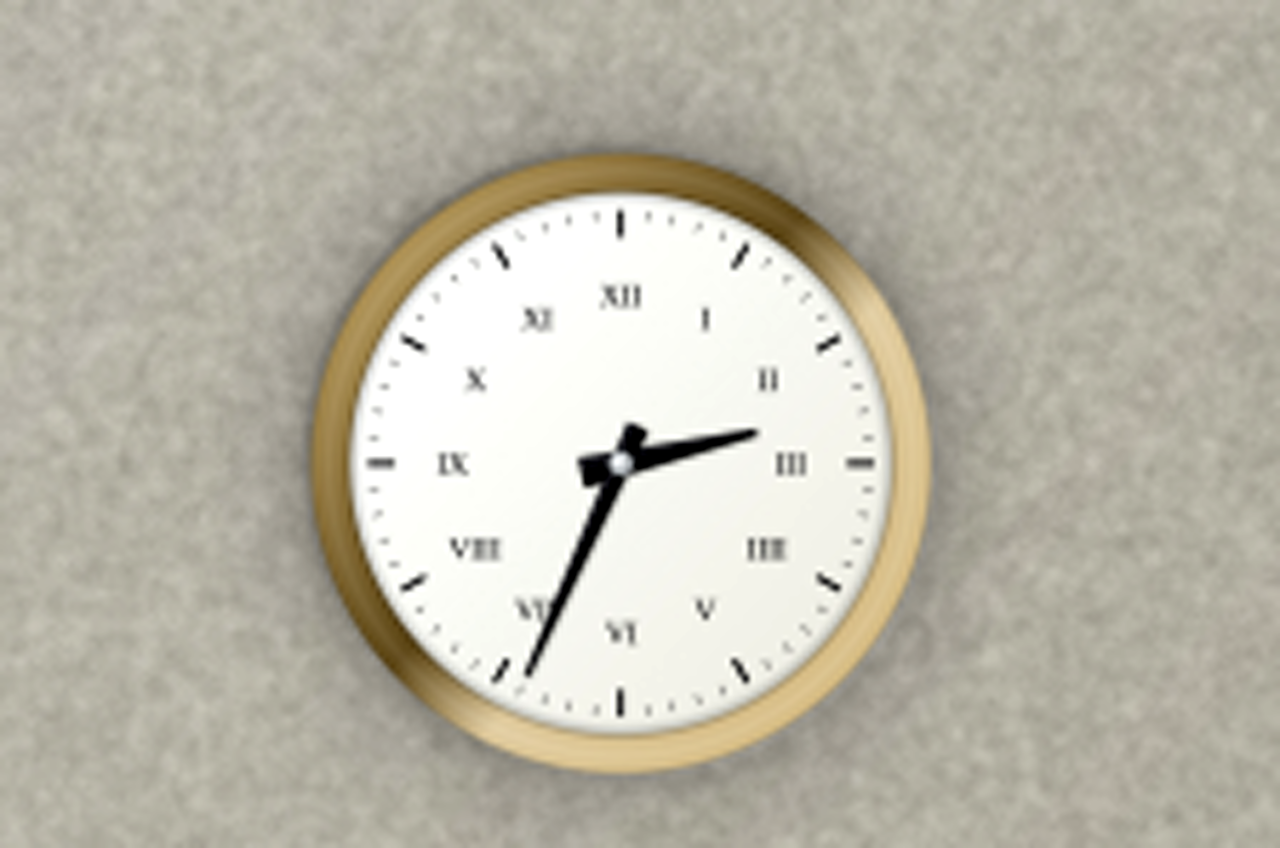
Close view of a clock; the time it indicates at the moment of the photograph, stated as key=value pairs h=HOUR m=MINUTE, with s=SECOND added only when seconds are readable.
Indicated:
h=2 m=34
